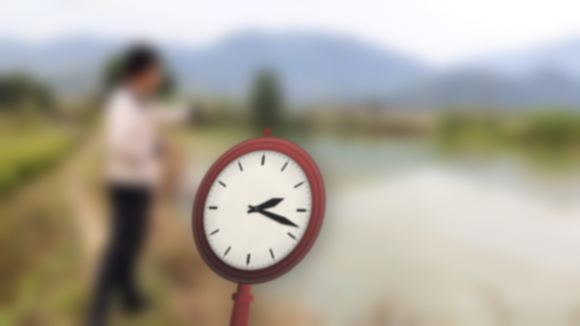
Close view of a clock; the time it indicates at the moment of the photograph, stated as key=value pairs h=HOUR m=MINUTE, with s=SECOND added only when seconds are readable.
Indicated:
h=2 m=18
